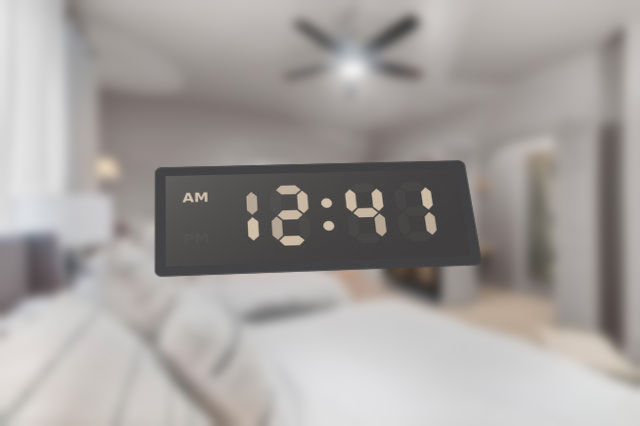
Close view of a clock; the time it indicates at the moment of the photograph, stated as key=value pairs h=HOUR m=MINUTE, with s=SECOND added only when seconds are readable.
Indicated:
h=12 m=41
